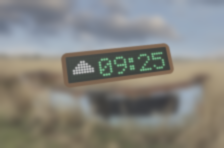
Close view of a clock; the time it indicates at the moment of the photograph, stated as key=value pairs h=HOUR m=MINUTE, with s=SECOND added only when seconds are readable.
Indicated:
h=9 m=25
